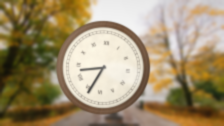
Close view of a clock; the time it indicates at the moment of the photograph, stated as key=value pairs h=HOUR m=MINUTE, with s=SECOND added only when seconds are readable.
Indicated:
h=8 m=34
